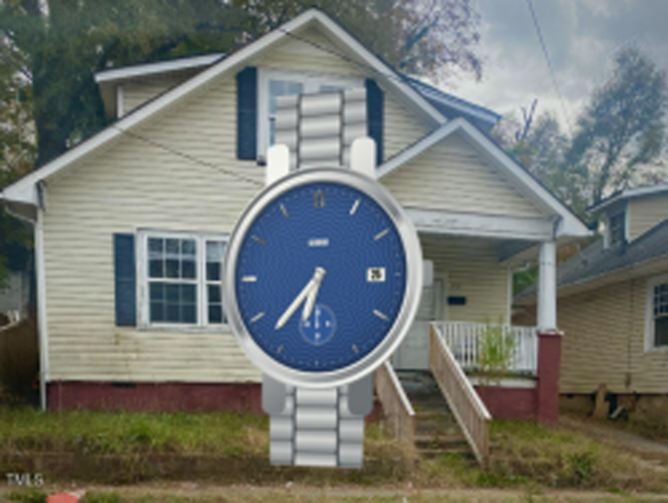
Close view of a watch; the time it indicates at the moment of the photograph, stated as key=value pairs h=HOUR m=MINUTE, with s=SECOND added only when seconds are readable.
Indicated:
h=6 m=37
